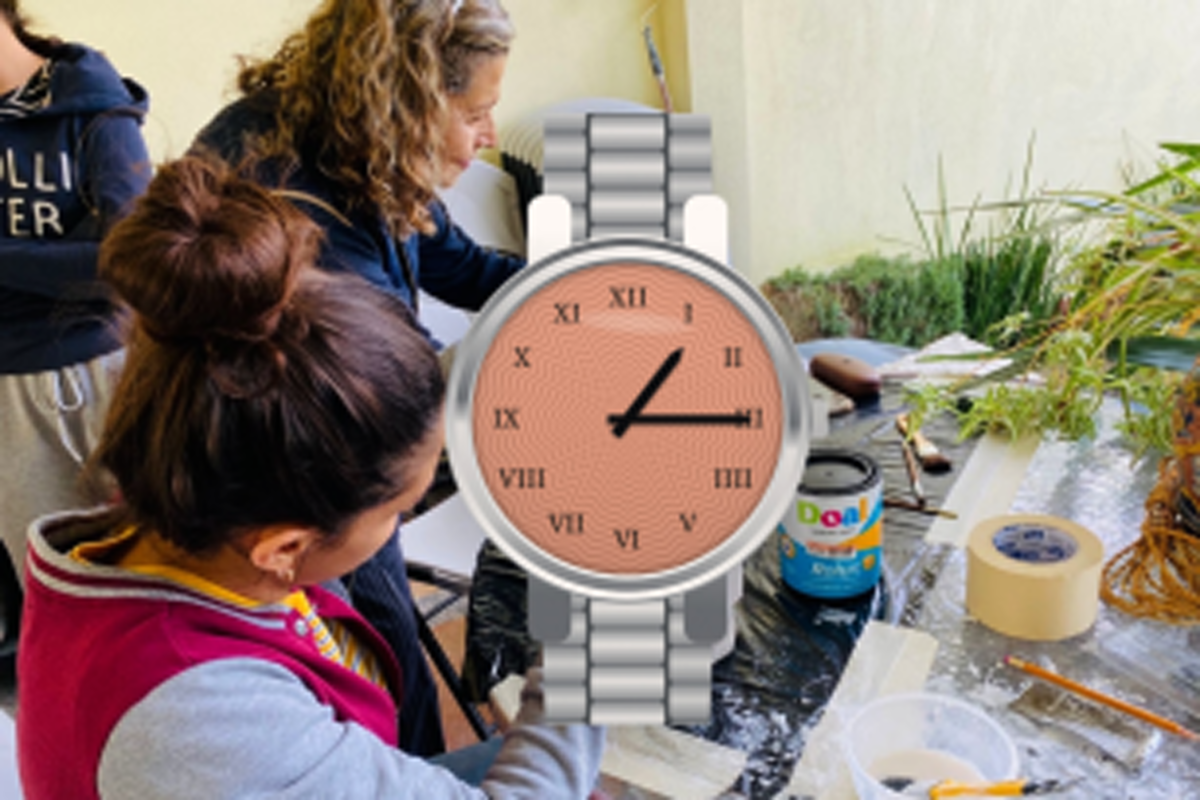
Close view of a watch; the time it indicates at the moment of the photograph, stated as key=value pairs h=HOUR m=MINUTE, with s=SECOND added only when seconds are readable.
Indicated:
h=1 m=15
